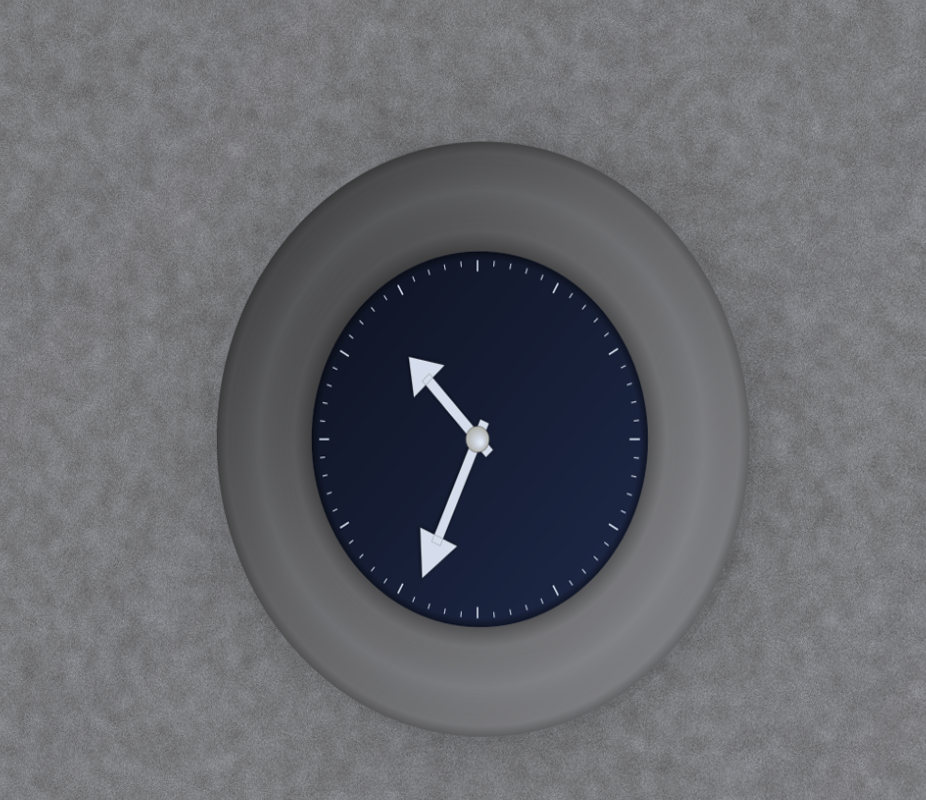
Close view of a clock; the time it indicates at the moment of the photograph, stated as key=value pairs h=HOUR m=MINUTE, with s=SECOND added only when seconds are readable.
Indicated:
h=10 m=34
